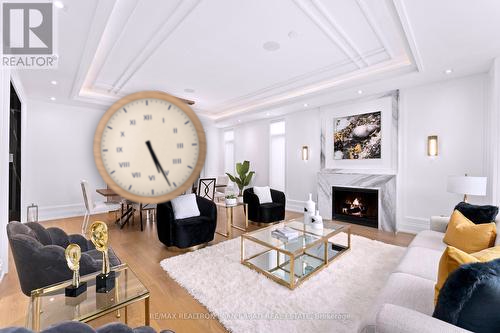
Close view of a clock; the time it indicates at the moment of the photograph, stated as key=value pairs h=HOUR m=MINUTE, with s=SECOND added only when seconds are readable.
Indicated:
h=5 m=26
